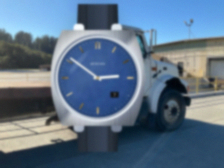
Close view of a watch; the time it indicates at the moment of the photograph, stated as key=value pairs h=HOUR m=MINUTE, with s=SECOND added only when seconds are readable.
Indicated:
h=2 m=51
